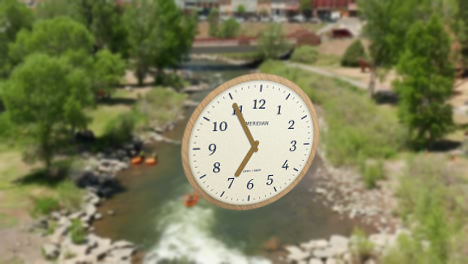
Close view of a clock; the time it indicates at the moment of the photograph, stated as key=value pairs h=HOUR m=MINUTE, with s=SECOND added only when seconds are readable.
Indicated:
h=6 m=55
